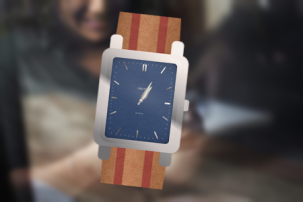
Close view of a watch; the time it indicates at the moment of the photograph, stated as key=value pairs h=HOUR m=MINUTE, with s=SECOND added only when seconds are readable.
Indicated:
h=1 m=4
